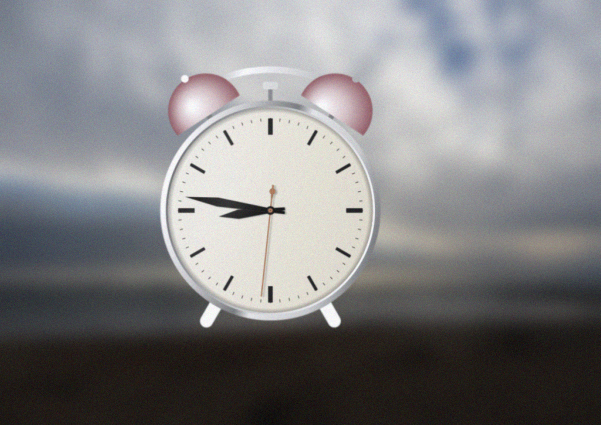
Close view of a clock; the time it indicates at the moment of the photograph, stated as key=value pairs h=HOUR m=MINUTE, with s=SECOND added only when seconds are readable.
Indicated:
h=8 m=46 s=31
